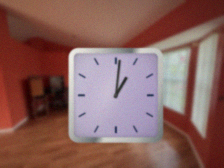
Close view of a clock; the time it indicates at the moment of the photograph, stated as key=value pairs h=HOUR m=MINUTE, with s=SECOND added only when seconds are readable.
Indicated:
h=1 m=1
